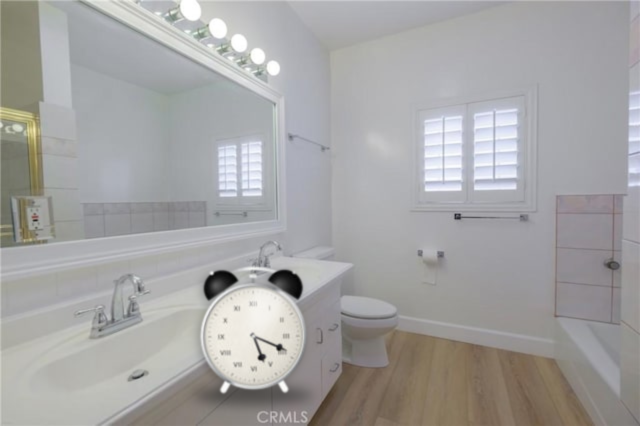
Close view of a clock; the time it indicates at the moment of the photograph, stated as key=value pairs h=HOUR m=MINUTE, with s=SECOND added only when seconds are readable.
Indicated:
h=5 m=19
